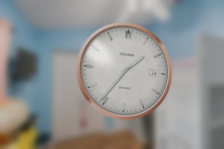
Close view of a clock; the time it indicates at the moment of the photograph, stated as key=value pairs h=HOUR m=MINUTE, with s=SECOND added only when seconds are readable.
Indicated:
h=1 m=36
